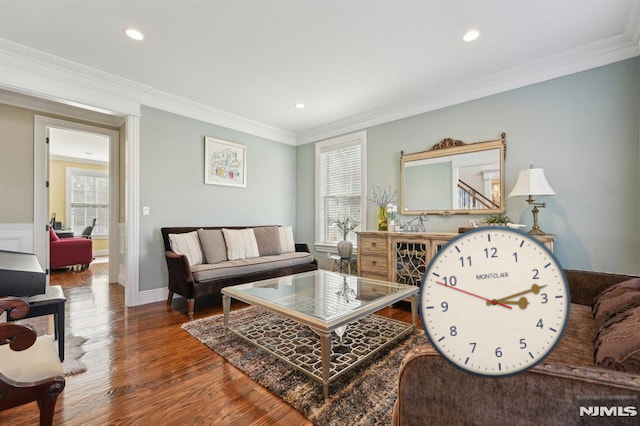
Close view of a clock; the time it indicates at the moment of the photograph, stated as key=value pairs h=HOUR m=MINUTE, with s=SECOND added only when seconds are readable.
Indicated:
h=3 m=12 s=49
